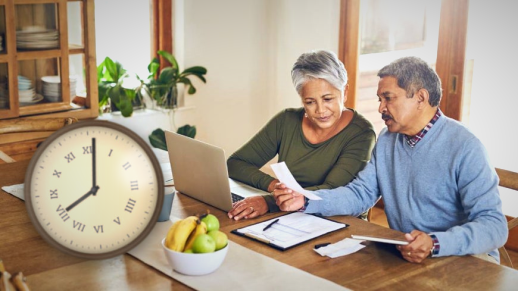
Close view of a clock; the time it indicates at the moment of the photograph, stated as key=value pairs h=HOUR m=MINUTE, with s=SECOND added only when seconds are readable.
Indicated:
h=8 m=1
